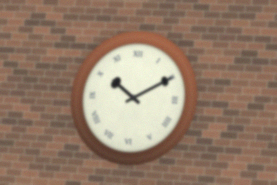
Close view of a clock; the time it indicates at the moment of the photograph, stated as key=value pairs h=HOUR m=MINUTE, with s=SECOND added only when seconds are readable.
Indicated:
h=10 m=10
